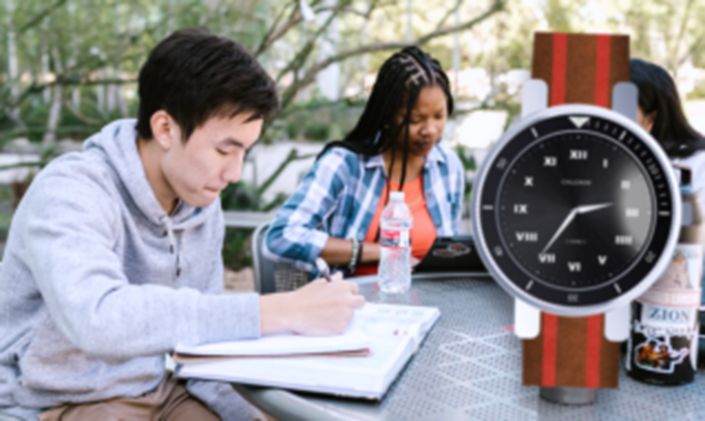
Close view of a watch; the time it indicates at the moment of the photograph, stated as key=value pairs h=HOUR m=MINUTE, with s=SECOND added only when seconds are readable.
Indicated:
h=2 m=36
